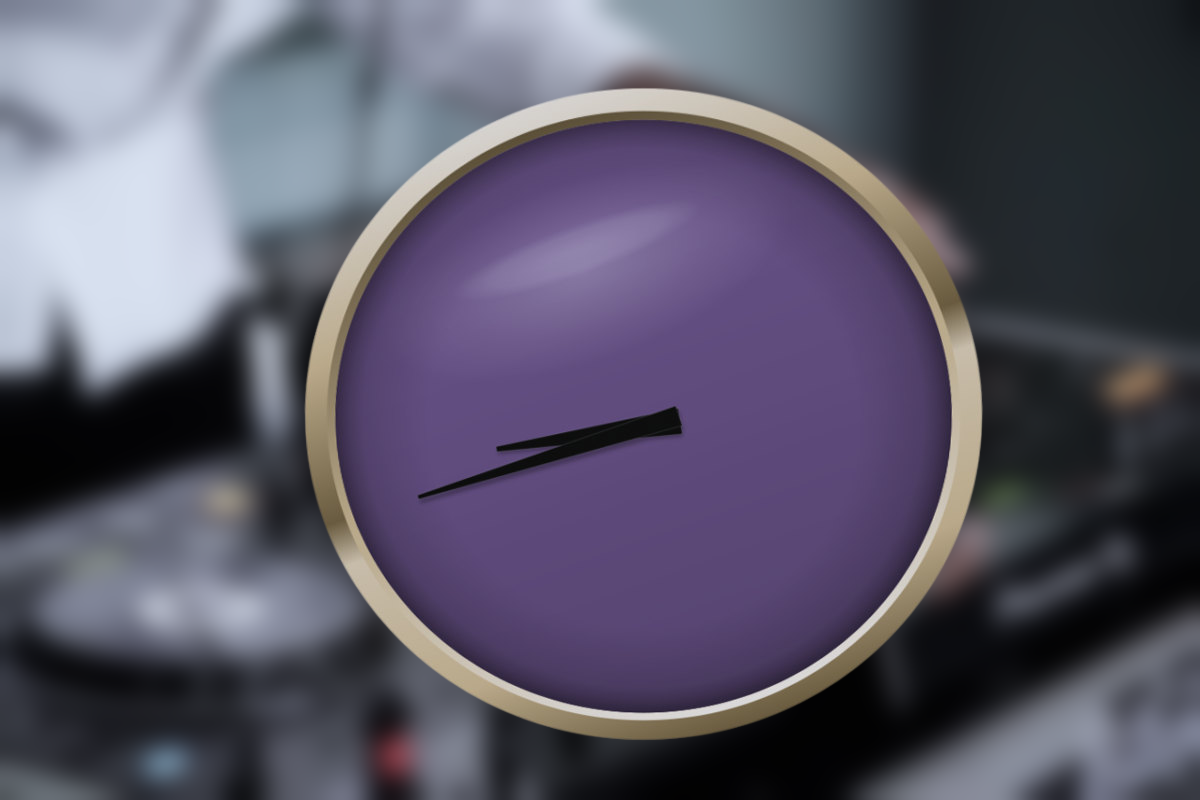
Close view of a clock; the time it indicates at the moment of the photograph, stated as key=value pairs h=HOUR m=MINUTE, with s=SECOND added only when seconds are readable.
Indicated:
h=8 m=42
